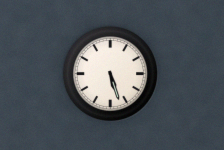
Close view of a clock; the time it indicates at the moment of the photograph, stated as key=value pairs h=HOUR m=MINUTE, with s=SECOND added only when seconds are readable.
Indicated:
h=5 m=27
